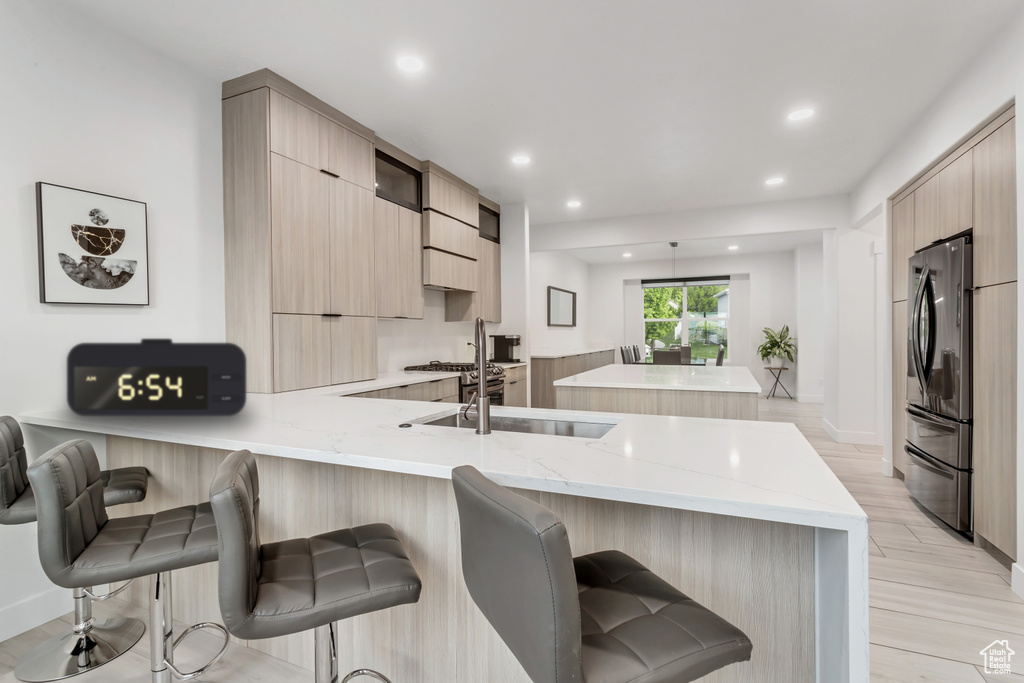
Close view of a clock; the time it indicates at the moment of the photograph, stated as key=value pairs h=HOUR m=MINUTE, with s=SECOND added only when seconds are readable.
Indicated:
h=6 m=54
